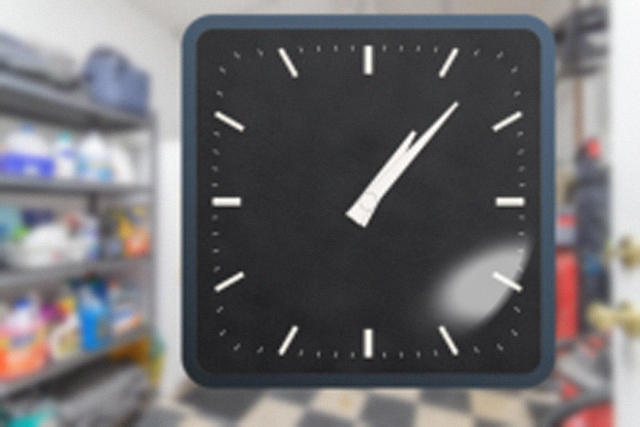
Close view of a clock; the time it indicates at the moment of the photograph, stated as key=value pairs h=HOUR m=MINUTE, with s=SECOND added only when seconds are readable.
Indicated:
h=1 m=7
